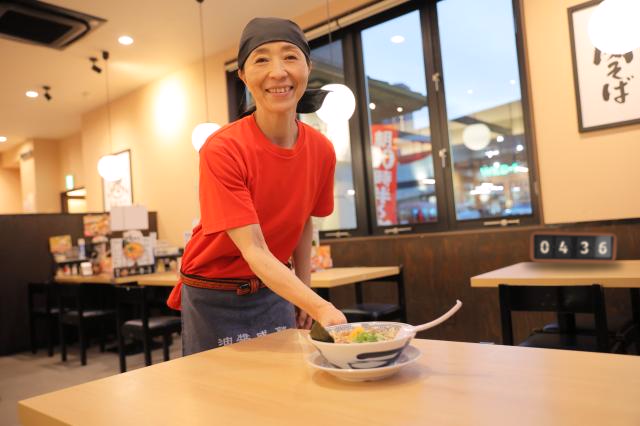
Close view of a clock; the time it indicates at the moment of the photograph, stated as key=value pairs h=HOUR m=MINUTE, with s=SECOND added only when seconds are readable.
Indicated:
h=4 m=36
